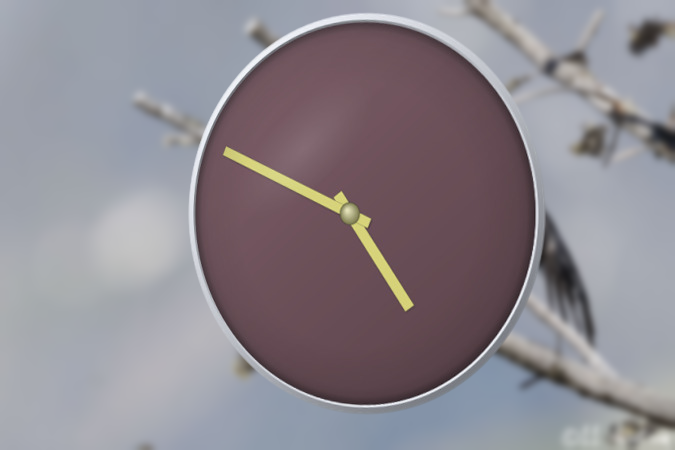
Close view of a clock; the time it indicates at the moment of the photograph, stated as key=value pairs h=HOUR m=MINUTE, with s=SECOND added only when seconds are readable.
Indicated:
h=4 m=49
